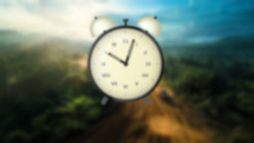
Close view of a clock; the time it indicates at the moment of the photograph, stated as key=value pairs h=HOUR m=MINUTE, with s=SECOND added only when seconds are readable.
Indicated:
h=10 m=3
